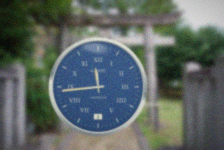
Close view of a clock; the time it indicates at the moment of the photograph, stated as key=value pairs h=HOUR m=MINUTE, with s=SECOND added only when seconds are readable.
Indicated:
h=11 m=44
